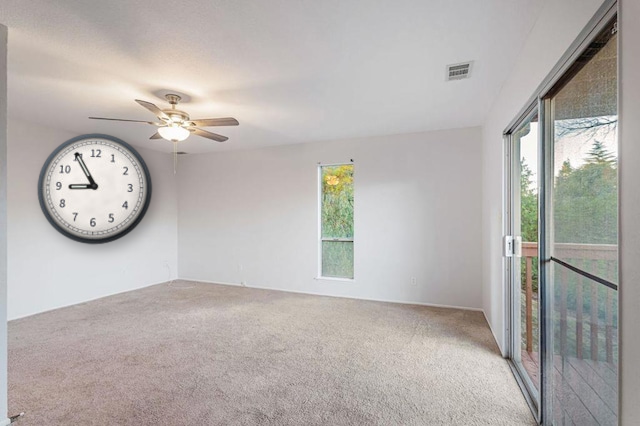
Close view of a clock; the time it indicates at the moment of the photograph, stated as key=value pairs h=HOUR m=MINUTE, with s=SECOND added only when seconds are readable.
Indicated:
h=8 m=55
